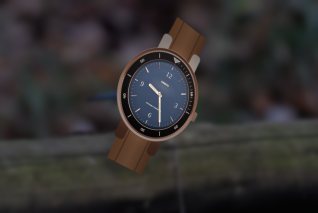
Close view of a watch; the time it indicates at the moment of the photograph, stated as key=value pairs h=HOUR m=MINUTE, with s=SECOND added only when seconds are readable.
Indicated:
h=9 m=25
